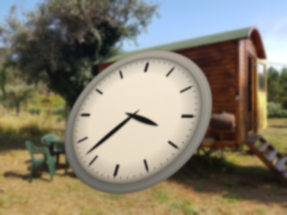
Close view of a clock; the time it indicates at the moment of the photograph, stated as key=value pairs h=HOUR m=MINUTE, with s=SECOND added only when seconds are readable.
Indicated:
h=3 m=37
